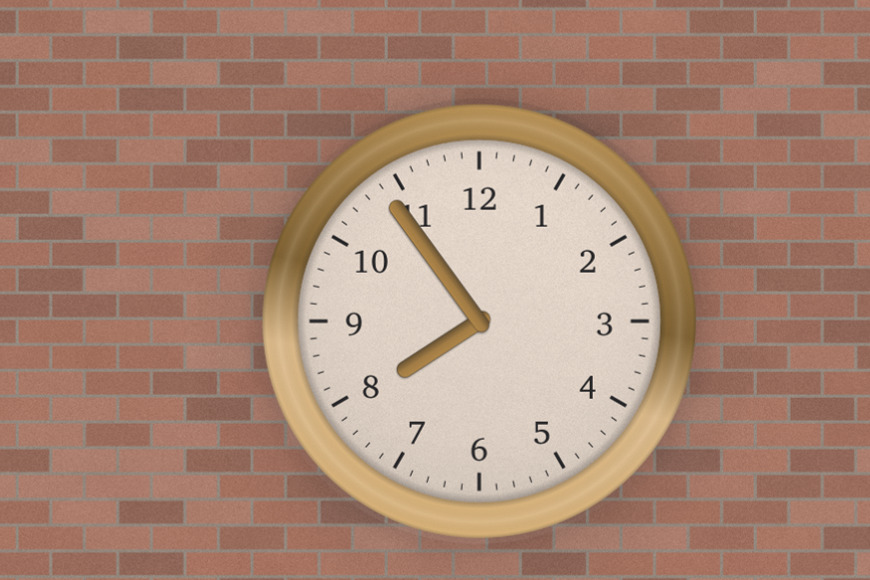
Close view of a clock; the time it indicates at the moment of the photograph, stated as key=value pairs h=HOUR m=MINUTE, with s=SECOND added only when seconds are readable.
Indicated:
h=7 m=54
